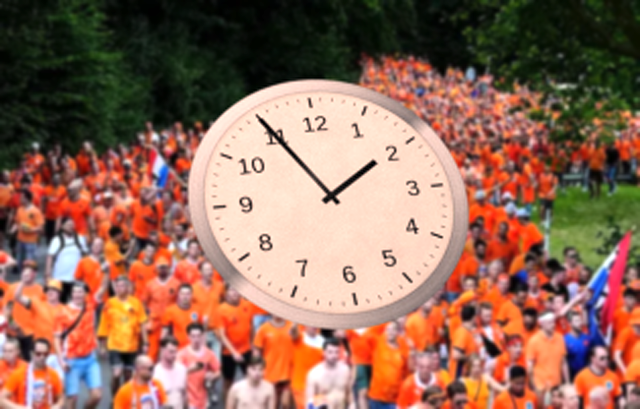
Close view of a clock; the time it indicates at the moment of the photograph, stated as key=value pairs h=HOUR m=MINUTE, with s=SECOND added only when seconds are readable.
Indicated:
h=1 m=55
